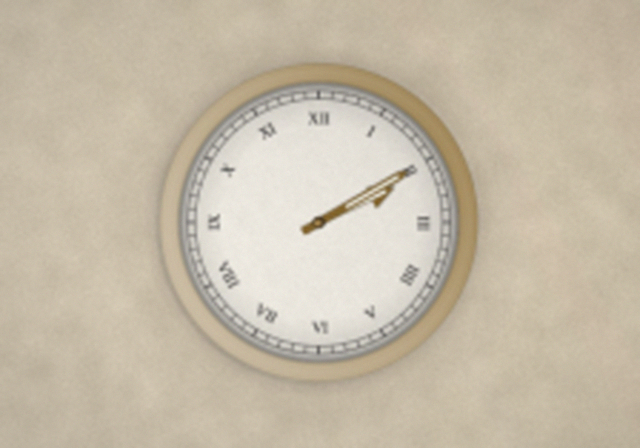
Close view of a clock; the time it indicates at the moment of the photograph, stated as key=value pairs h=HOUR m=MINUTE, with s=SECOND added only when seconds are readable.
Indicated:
h=2 m=10
